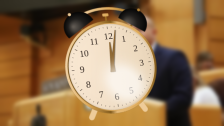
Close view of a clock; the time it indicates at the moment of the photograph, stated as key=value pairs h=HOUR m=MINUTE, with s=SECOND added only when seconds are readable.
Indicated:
h=12 m=2
